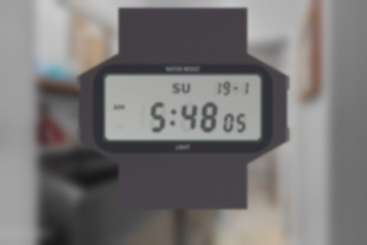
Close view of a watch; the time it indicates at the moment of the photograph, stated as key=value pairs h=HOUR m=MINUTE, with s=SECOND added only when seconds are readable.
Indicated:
h=5 m=48 s=5
